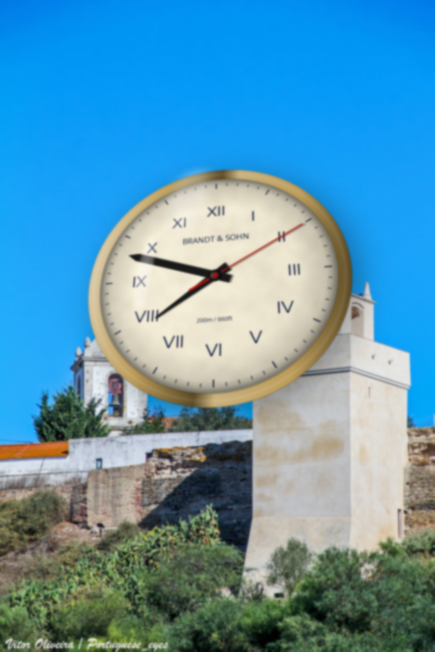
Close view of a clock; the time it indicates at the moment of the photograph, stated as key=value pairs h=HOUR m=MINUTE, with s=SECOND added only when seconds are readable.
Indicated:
h=7 m=48 s=10
